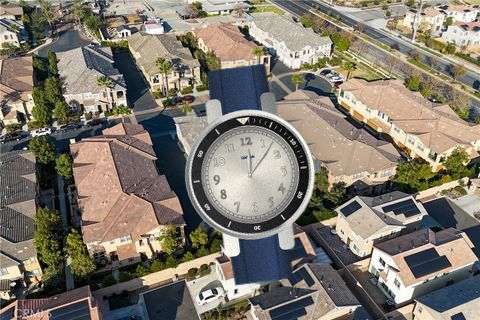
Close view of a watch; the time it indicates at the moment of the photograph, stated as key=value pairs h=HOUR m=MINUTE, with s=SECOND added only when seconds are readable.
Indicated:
h=12 m=7
